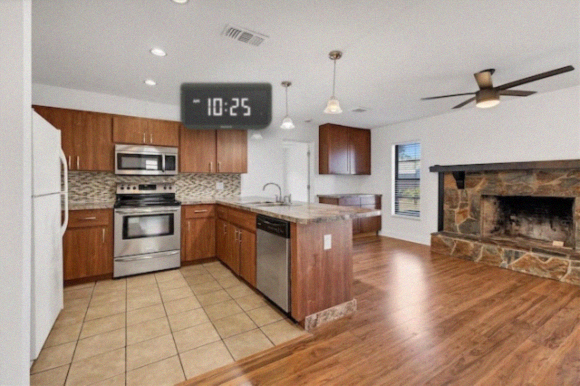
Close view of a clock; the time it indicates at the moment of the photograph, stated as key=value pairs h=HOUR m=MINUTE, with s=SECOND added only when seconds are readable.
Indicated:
h=10 m=25
